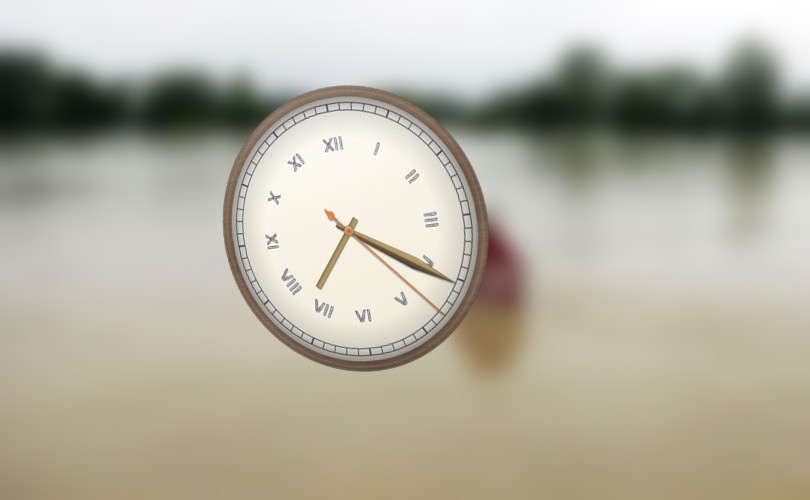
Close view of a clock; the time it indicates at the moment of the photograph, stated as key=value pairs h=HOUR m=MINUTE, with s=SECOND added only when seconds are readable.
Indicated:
h=7 m=20 s=23
